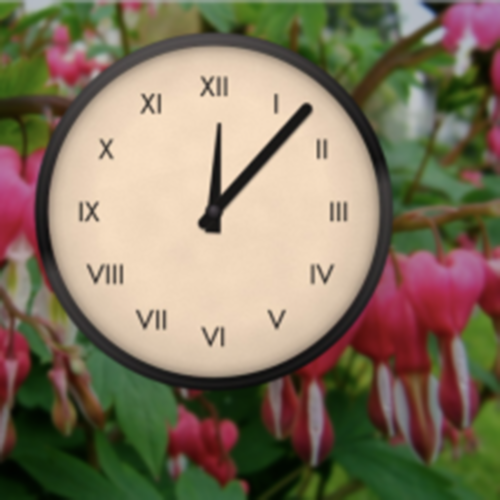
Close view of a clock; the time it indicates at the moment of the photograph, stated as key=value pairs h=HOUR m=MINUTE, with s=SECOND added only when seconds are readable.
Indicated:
h=12 m=7
